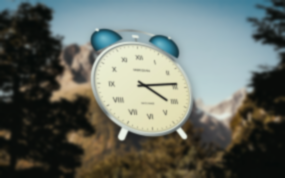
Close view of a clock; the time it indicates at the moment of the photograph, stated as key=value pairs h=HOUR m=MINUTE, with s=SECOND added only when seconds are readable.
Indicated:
h=4 m=14
